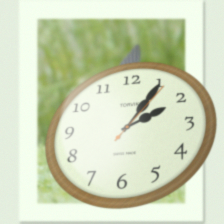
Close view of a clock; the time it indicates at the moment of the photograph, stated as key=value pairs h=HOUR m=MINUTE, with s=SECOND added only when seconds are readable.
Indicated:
h=2 m=5 s=6
